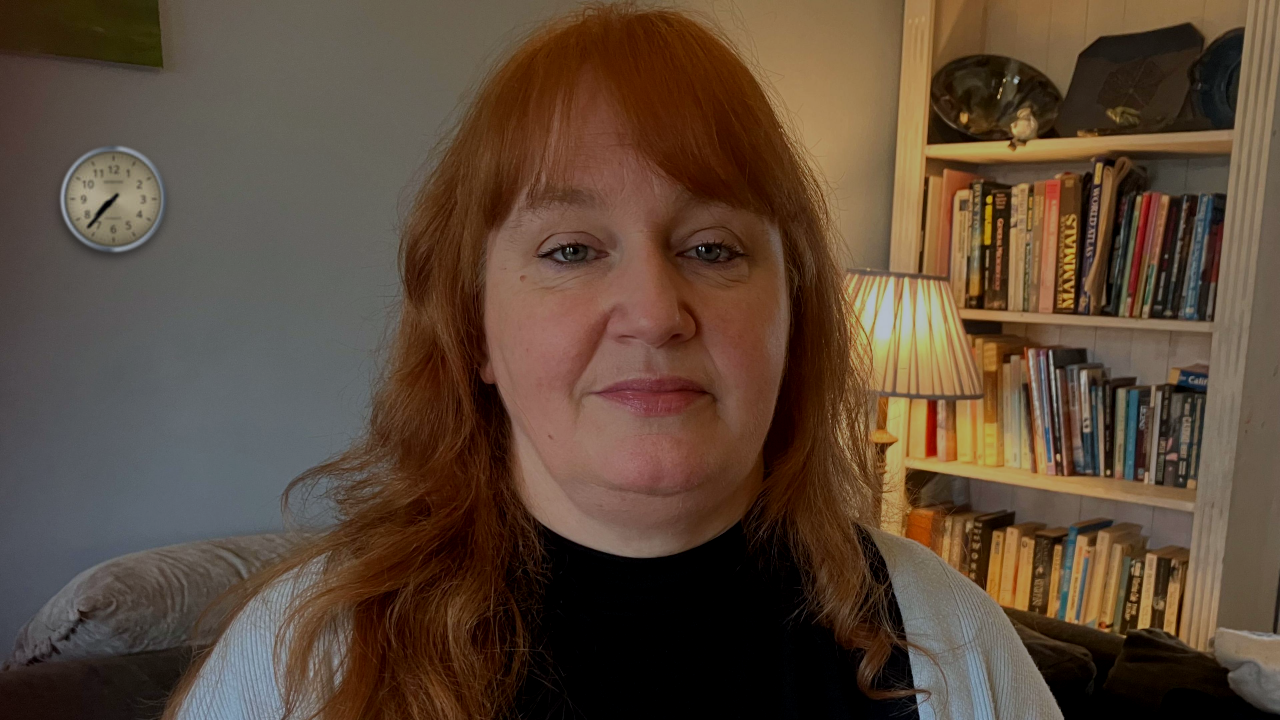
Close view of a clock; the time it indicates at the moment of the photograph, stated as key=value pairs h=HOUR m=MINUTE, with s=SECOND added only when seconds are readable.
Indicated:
h=7 m=37
